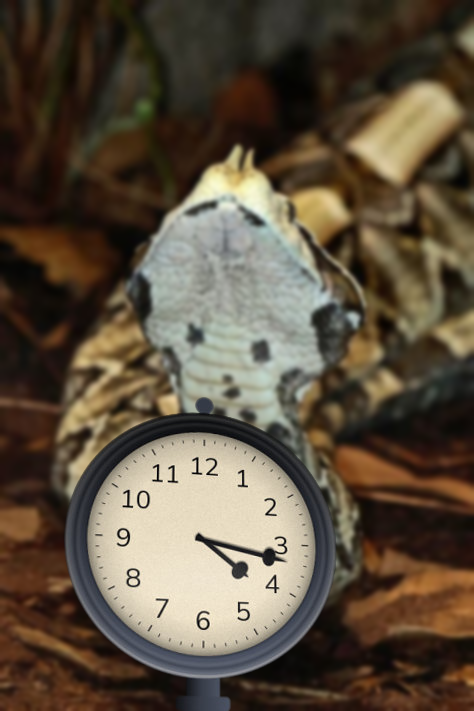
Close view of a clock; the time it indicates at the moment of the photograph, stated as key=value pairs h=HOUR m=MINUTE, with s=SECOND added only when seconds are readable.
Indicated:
h=4 m=17
